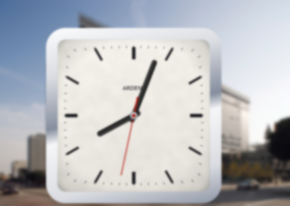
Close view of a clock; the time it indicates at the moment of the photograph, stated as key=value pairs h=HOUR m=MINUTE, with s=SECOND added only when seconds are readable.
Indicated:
h=8 m=3 s=32
